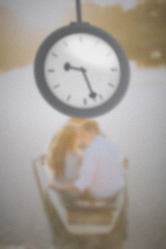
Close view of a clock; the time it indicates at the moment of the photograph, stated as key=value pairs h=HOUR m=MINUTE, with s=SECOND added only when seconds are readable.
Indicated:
h=9 m=27
